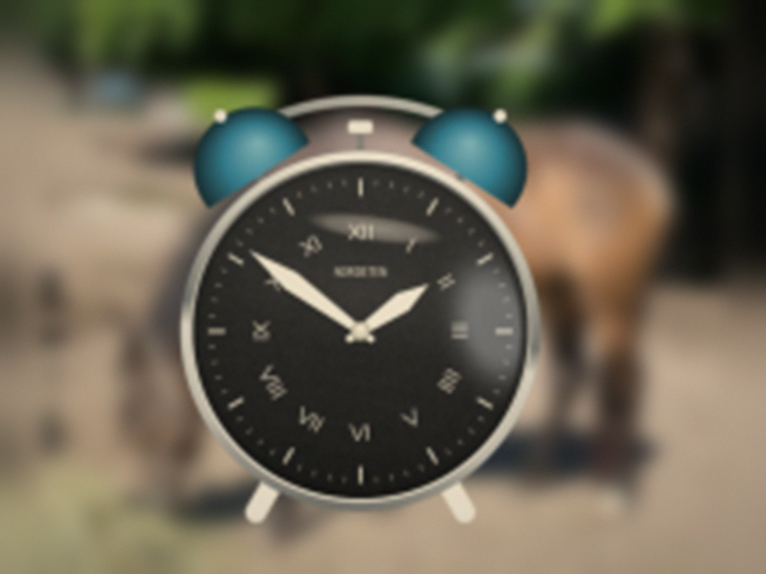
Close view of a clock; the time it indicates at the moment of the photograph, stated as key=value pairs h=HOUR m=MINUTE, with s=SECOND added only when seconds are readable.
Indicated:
h=1 m=51
